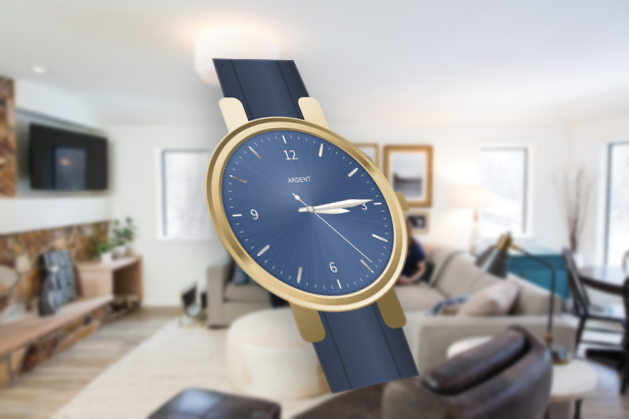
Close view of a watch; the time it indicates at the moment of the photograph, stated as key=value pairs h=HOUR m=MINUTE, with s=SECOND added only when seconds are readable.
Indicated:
h=3 m=14 s=24
